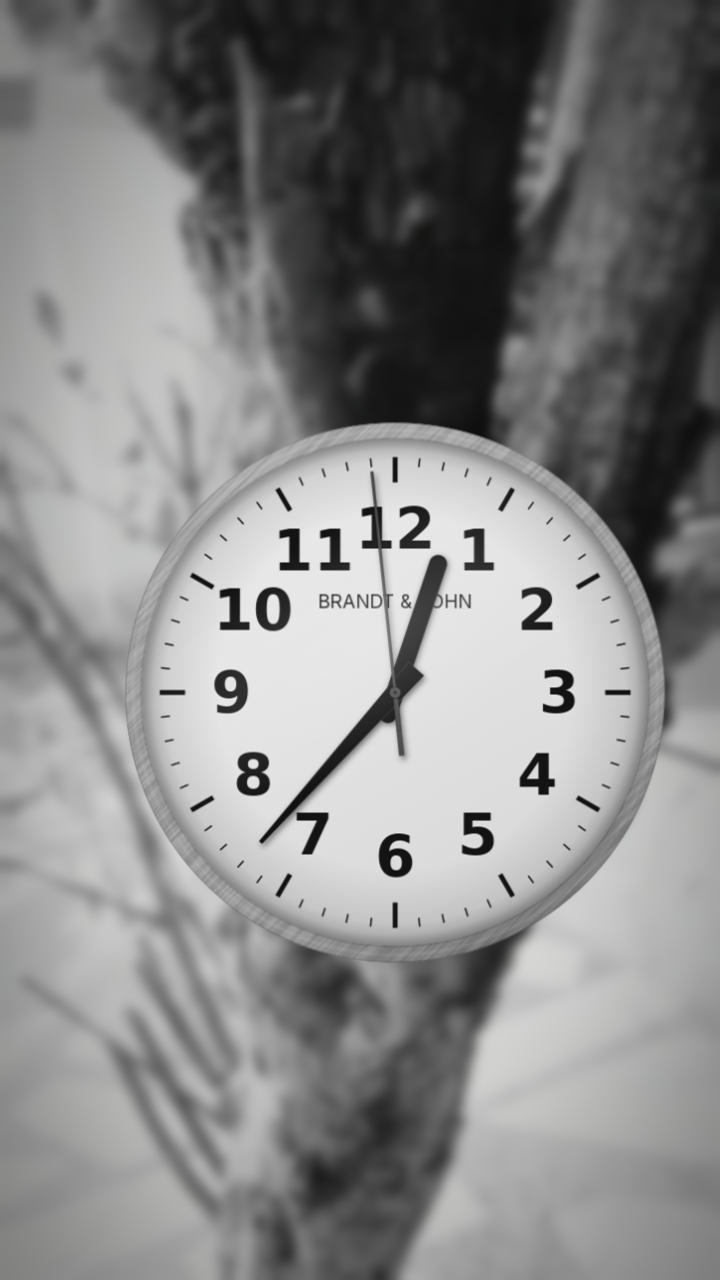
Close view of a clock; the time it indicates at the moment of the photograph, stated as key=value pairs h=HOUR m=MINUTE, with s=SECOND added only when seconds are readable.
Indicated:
h=12 m=36 s=59
